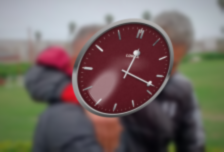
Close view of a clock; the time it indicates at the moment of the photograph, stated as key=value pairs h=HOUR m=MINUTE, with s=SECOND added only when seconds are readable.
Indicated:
h=12 m=18
